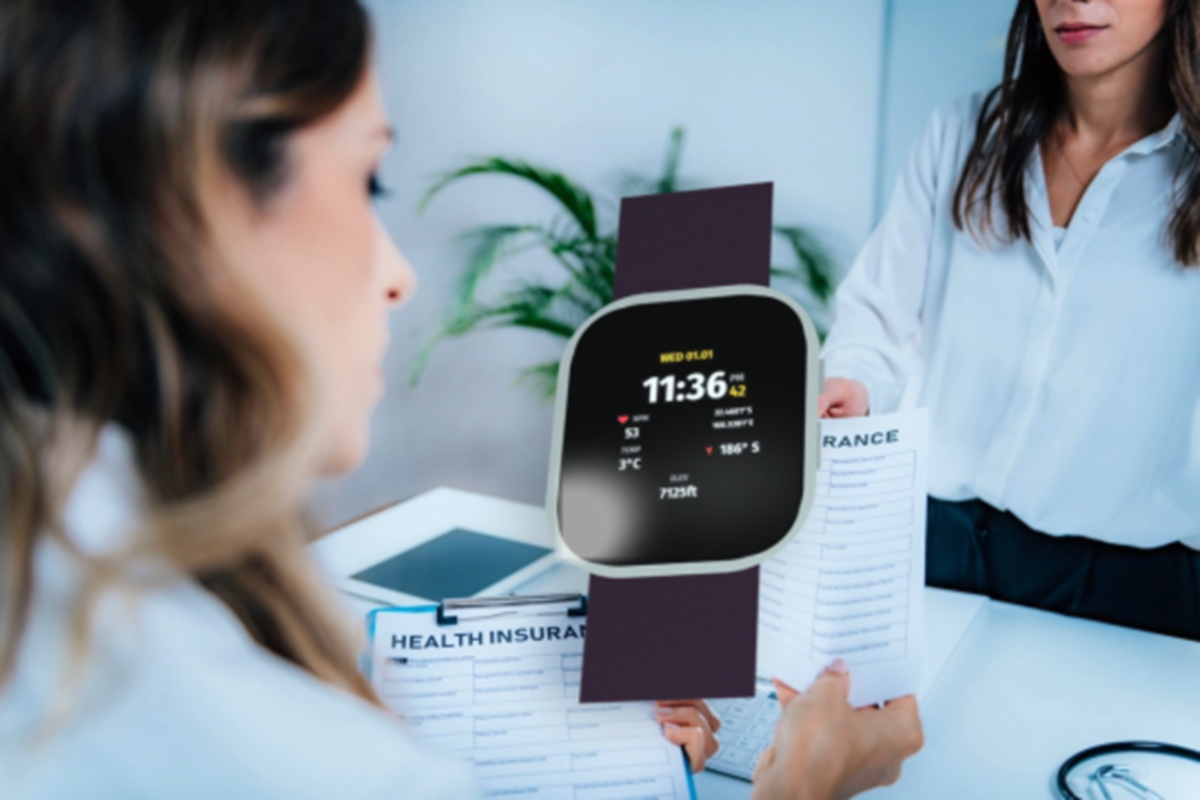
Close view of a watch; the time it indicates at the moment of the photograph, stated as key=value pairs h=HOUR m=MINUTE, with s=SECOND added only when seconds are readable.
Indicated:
h=11 m=36
